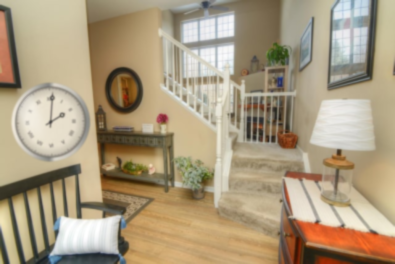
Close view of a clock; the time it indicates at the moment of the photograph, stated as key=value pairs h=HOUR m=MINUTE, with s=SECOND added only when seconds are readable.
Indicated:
h=2 m=1
